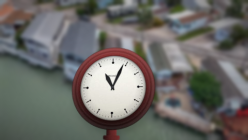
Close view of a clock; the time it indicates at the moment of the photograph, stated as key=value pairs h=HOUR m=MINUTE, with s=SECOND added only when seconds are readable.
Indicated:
h=11 m=4
